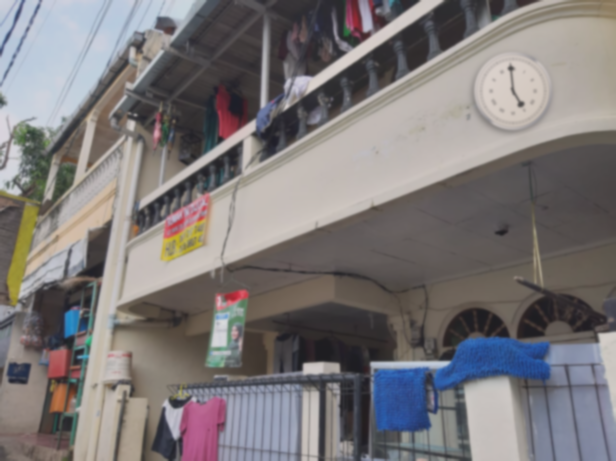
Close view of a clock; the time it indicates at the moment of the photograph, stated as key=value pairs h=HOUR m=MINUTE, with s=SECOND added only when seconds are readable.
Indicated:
h=4 m=59
